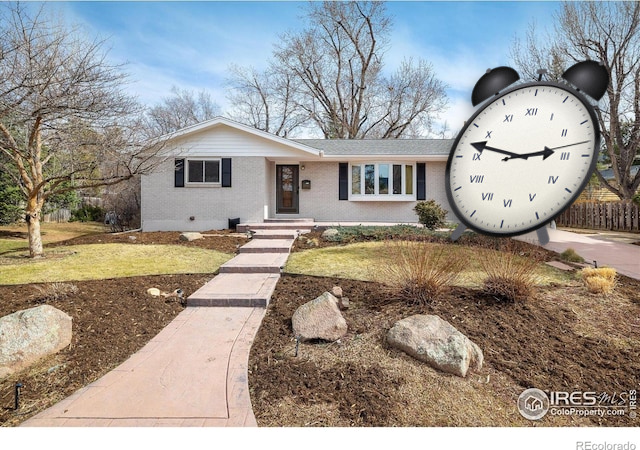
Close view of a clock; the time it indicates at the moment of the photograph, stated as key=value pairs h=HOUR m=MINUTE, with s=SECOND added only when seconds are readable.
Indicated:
h=2 m=47 s=13
